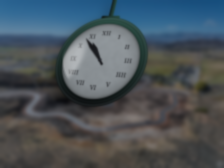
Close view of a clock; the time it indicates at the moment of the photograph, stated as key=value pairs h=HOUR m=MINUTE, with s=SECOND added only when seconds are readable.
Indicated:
h=10 m=53
